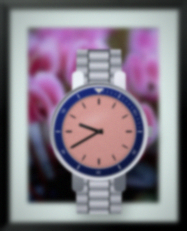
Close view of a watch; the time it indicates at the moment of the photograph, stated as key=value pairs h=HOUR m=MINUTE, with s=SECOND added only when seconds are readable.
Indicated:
h=9 m=40
